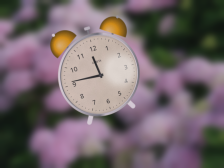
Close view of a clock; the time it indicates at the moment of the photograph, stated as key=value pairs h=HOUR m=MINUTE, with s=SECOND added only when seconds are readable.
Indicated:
h=11 m=46
